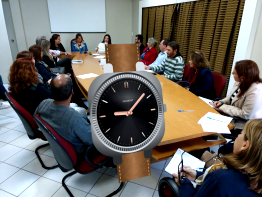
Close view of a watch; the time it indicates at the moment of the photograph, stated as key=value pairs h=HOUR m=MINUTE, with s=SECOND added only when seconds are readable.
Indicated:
h=9 m=8
